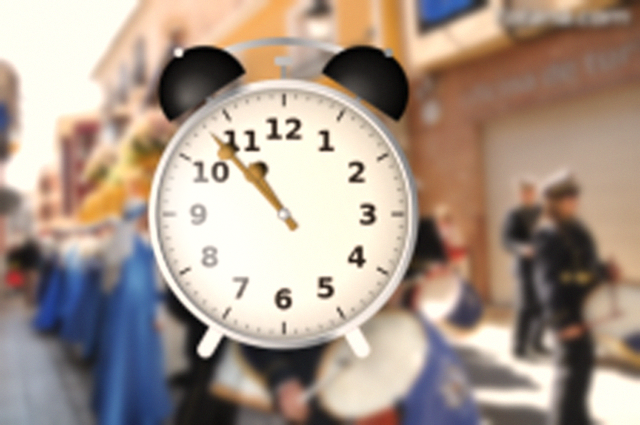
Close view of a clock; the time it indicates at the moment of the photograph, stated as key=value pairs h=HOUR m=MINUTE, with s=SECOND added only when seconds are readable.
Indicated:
h=10 m=53
